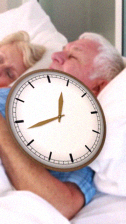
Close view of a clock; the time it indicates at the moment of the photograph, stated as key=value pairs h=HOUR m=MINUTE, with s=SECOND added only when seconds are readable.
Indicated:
h=12 m=43
